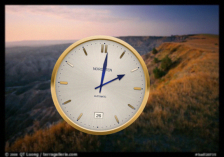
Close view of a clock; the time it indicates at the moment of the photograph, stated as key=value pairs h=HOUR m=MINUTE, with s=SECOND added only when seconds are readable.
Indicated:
h=2 m=1
